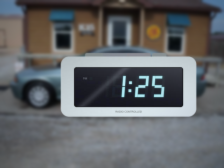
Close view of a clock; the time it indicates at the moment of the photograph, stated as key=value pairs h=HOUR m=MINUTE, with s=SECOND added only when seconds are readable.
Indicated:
h=1 m=25
